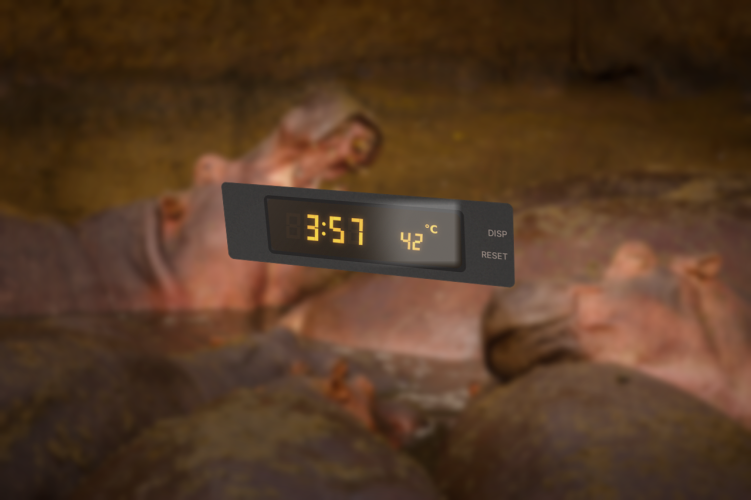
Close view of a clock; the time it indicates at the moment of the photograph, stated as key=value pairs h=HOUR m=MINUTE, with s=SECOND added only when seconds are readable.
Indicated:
h=3 m=57
